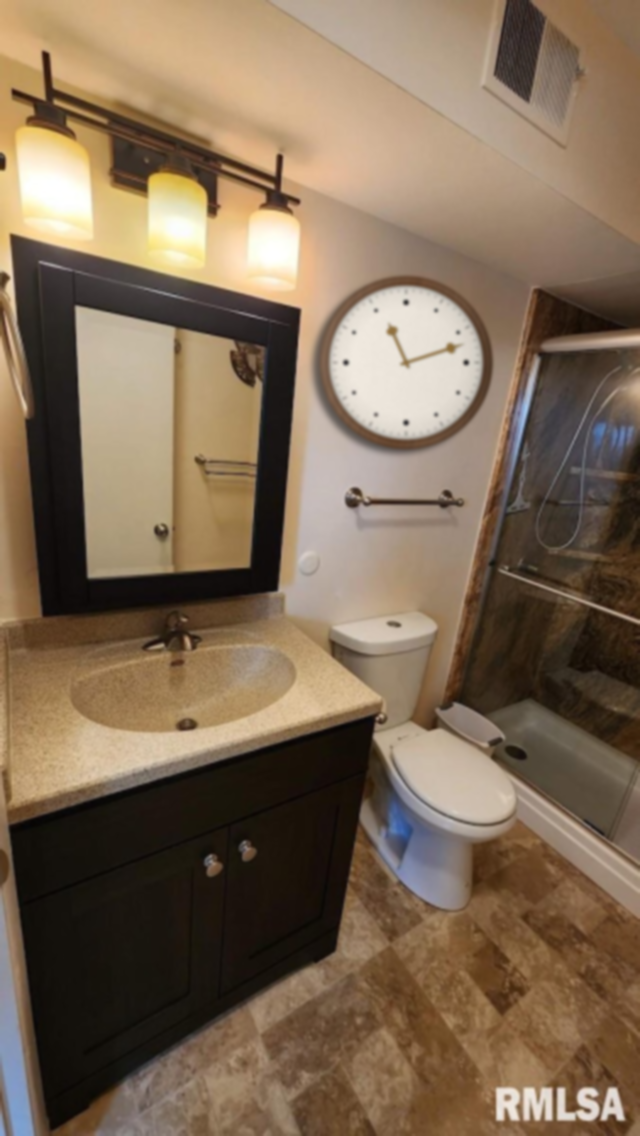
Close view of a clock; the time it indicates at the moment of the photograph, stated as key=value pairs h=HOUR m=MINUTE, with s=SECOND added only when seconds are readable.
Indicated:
h=11 m=12
